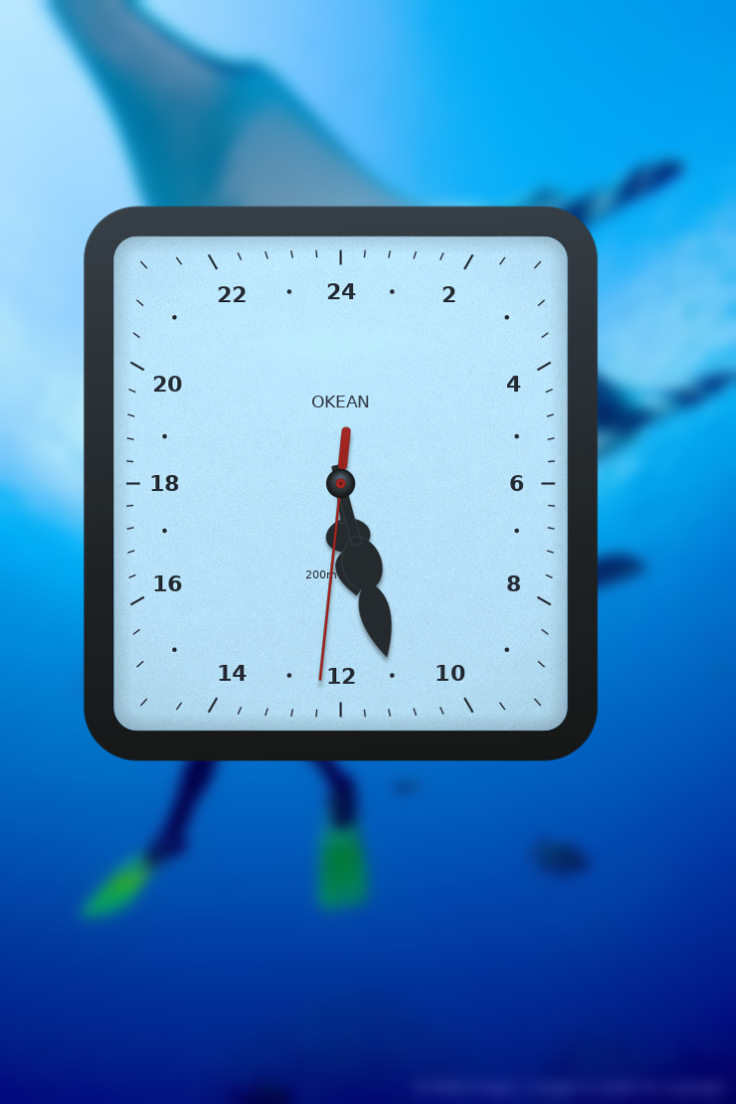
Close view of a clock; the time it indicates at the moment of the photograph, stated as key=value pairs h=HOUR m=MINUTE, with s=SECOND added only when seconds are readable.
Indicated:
h=11 m=27 s=31
